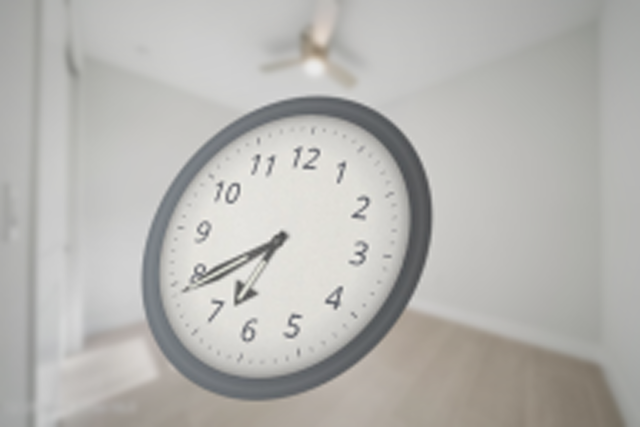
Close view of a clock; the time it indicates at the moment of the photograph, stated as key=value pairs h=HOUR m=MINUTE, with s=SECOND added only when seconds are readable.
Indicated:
h=6 m=39
